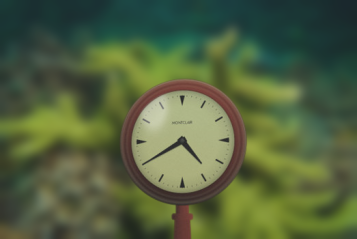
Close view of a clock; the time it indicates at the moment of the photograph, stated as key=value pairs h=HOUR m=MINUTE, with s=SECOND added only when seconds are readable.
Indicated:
h=4 m=40
